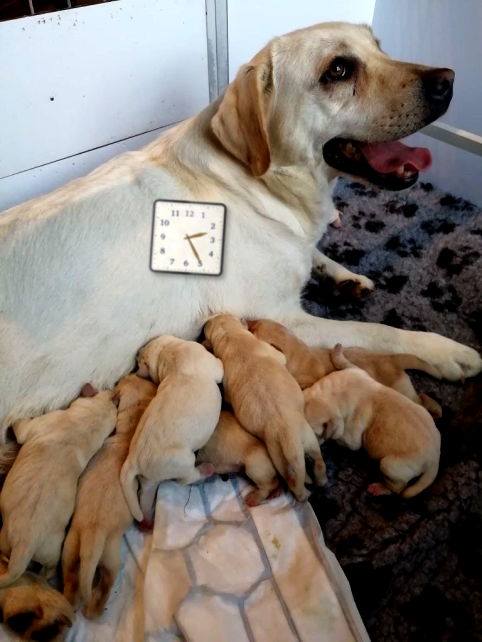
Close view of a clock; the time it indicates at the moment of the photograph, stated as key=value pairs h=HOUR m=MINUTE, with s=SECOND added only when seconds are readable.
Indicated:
h=2 m=25
